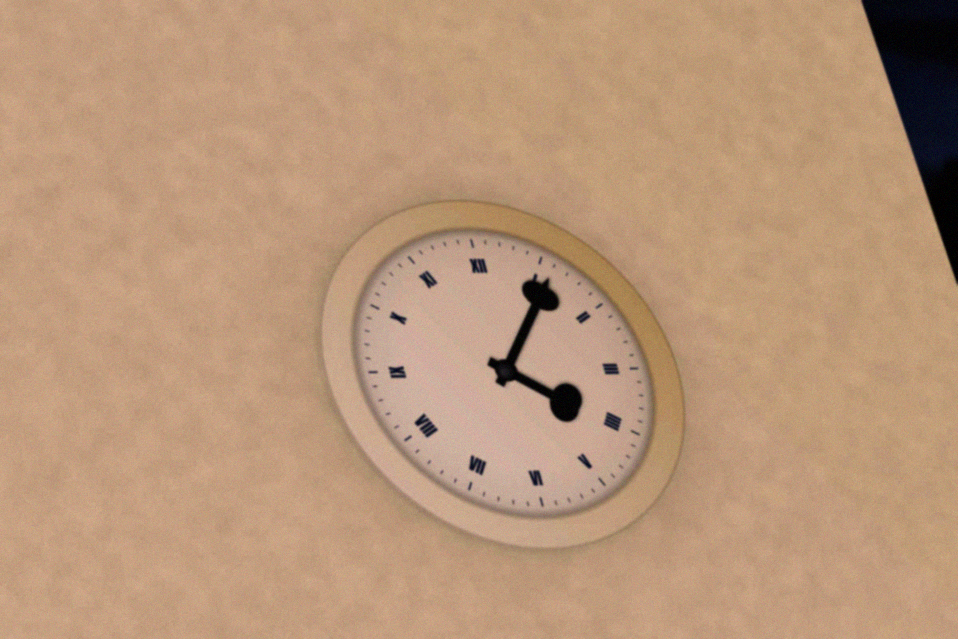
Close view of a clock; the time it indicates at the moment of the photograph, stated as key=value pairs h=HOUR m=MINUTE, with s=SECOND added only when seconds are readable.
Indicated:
h=4 m=6
